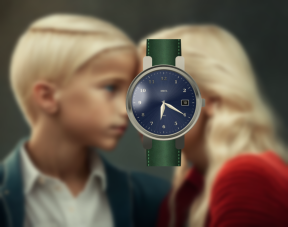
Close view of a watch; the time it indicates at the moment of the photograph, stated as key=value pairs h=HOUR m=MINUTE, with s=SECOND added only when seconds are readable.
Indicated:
h=6 m=20
